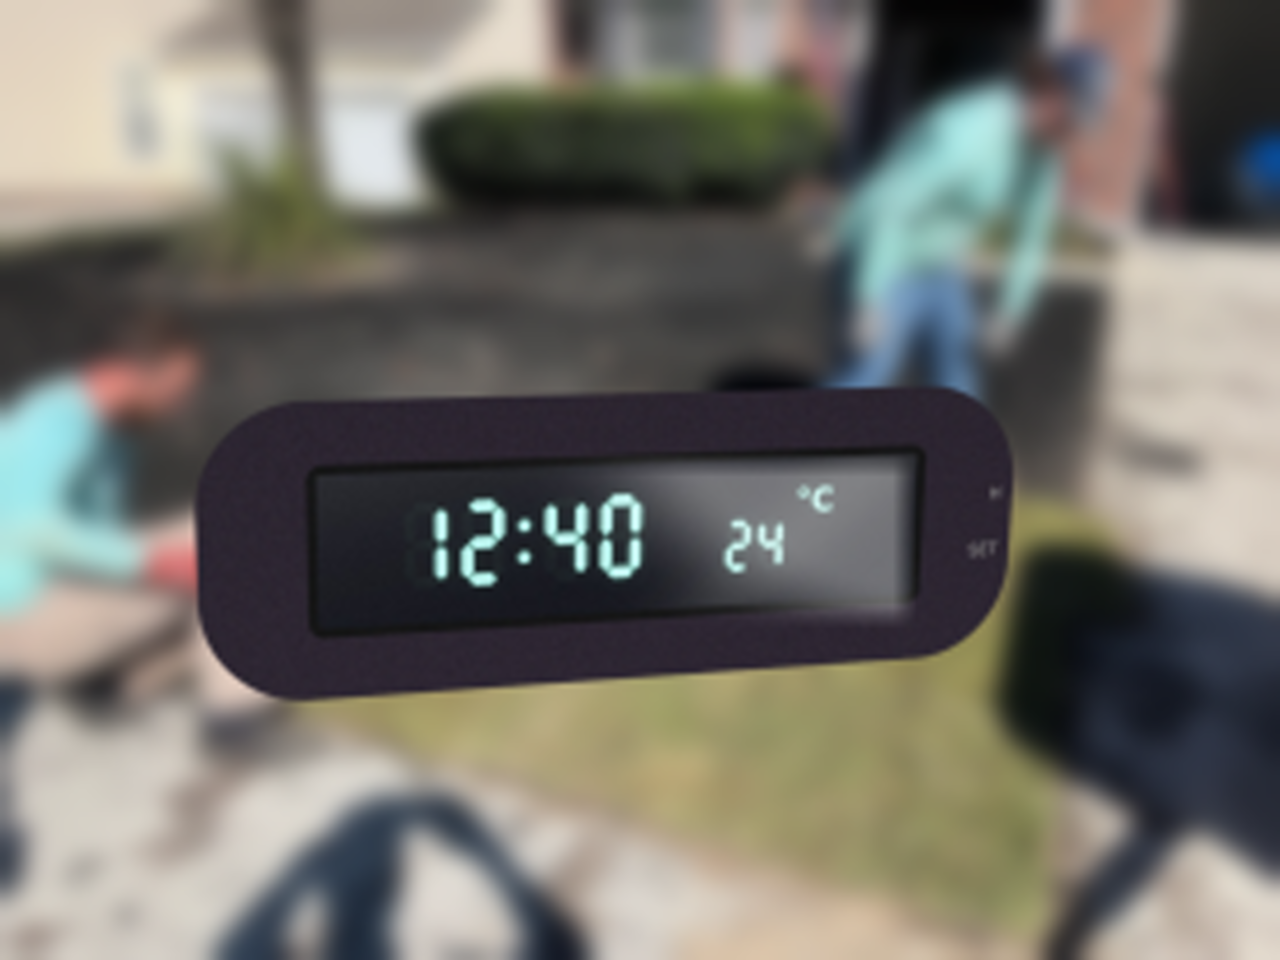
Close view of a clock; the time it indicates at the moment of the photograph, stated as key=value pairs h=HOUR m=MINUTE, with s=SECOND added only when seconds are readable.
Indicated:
h=12 m=40
